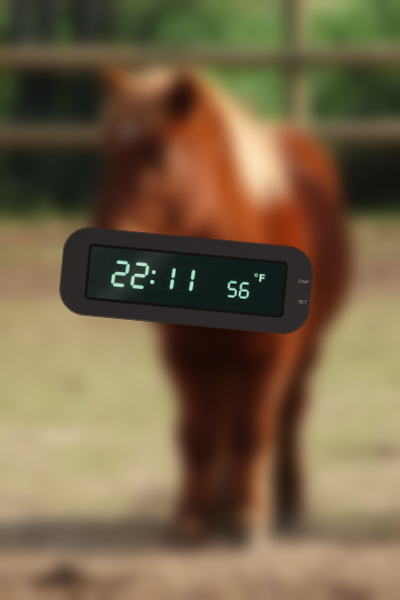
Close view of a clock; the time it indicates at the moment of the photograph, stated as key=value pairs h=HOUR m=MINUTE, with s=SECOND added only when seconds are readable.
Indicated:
h=22 m=11
